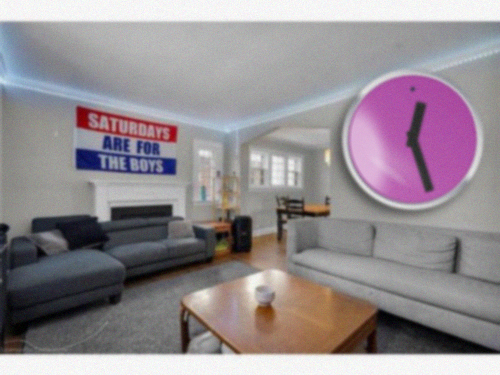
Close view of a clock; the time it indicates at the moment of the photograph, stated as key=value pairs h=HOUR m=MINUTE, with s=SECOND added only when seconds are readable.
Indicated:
h=12 m=27
